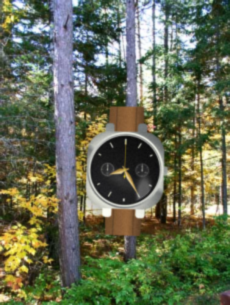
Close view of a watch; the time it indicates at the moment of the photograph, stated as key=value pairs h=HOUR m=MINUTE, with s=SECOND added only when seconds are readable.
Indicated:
h=8 m=25
